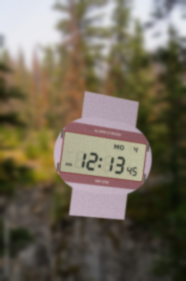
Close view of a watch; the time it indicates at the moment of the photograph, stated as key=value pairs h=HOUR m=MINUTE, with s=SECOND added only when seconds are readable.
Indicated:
h=12 m=13
